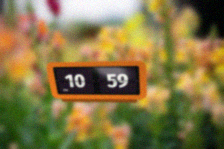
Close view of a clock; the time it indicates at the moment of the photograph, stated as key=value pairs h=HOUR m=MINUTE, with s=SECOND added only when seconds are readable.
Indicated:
h=10 m=59
